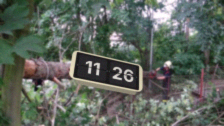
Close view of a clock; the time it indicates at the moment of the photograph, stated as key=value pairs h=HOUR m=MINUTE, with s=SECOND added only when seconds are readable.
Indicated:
h=11 m=26
